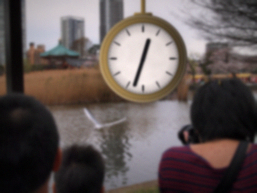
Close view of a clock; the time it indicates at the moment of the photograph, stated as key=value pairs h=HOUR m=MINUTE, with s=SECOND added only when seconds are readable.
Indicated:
h=12 m=33
